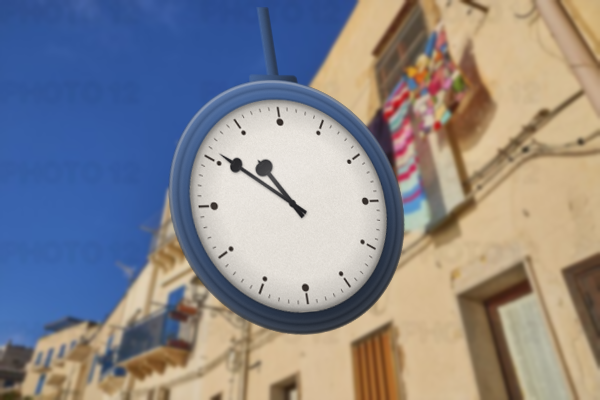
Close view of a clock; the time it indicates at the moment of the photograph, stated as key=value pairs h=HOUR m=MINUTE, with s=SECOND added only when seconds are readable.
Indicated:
h=10 m=51
